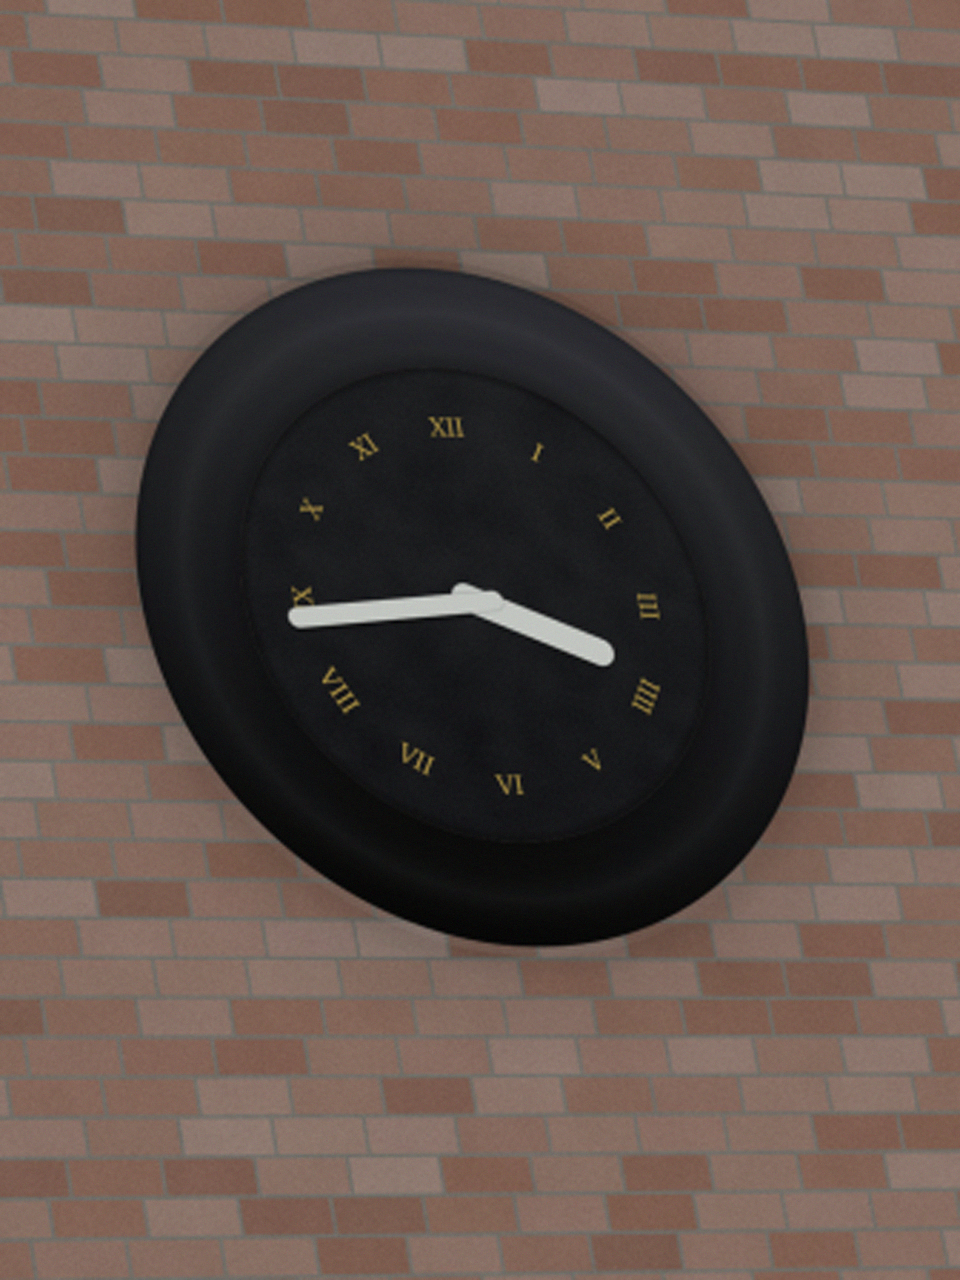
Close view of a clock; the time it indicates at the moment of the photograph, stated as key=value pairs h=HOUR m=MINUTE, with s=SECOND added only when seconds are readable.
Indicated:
h=3 m=44
